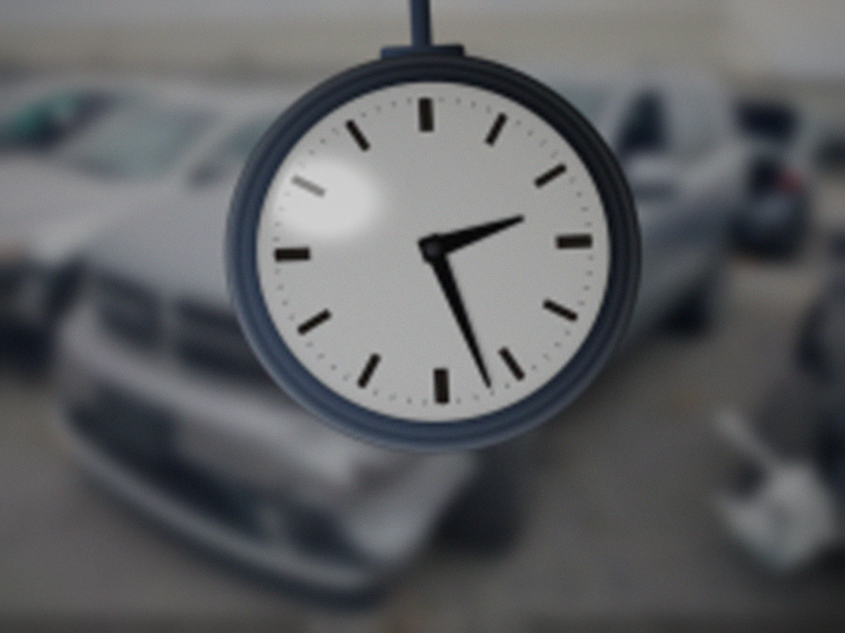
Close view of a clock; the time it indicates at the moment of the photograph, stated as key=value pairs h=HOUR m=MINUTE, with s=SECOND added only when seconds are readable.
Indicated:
h=2 m=27
